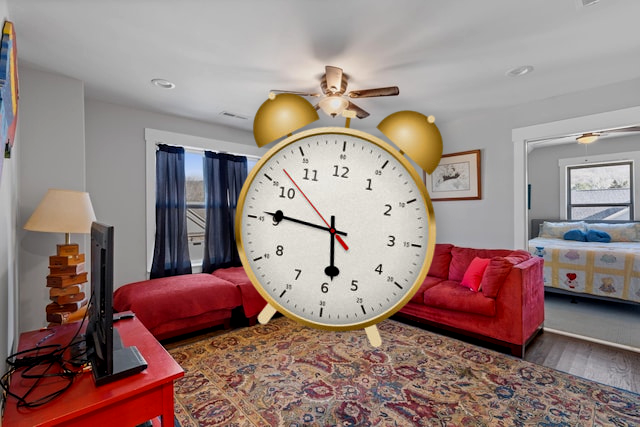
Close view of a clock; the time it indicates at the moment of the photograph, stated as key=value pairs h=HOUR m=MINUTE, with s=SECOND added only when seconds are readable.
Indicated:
h=5 m=45 s=52
